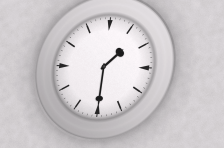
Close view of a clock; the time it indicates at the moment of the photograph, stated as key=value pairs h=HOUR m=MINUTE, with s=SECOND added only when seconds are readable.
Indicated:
h=1 m=30
